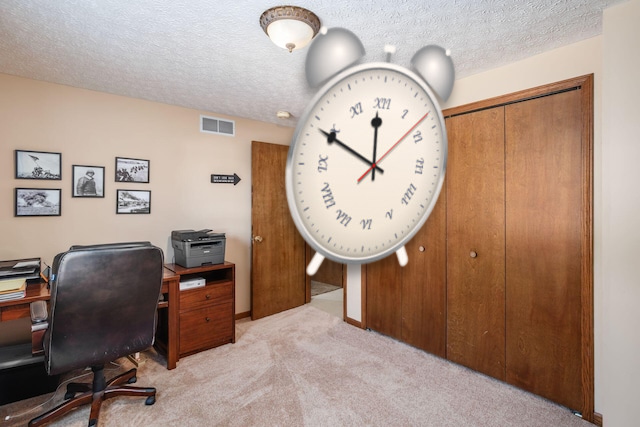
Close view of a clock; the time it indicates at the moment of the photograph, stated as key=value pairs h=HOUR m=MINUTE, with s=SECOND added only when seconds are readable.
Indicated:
h=11 m=49 s=8
